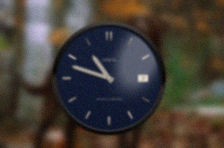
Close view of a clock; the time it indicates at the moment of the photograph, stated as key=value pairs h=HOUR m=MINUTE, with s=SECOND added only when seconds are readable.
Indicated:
h=10 m=48
